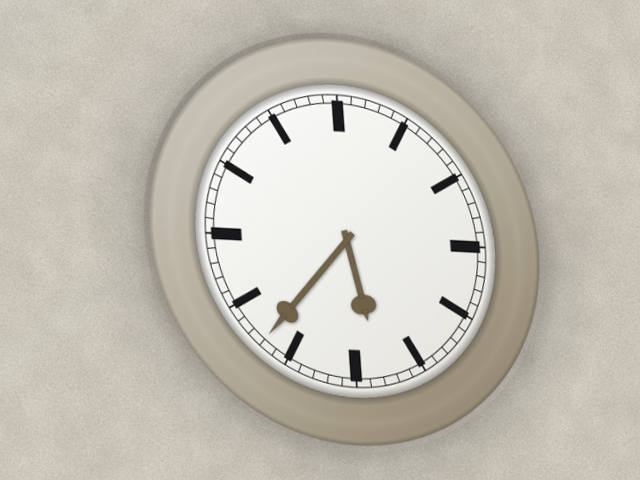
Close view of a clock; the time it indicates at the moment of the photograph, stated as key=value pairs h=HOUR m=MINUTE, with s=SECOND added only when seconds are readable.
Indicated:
h=5 m=37
